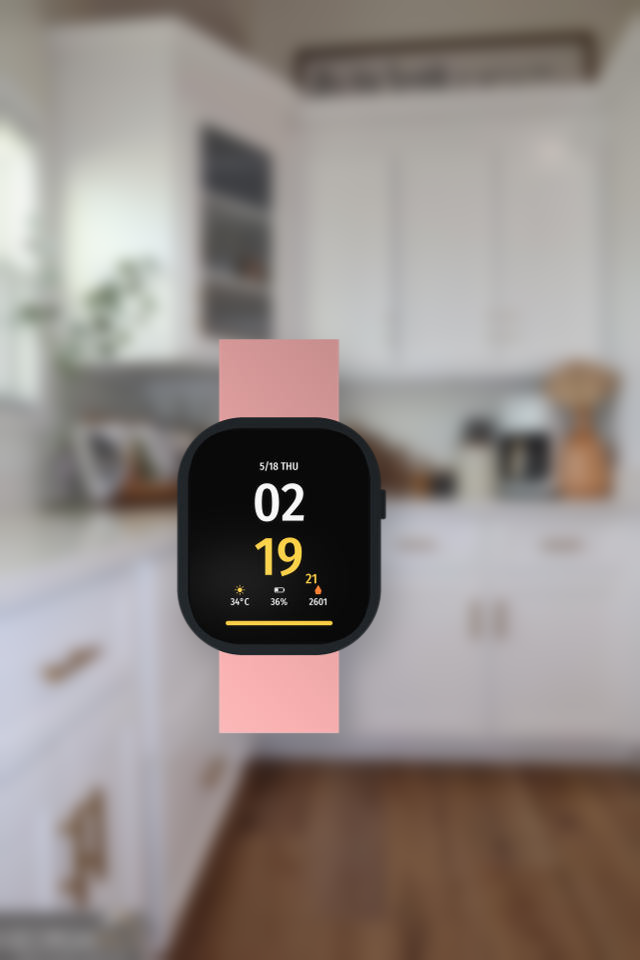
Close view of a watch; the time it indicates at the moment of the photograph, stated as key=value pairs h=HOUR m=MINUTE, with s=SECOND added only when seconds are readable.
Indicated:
h=2 m=19 s=21
